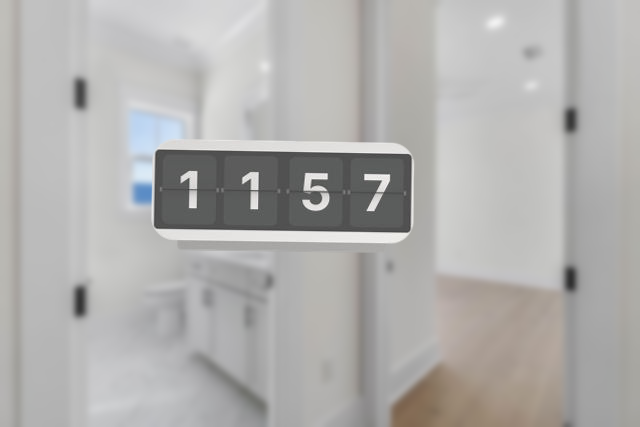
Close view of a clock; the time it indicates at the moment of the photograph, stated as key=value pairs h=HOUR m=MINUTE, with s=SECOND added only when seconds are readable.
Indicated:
h=11 m=57
